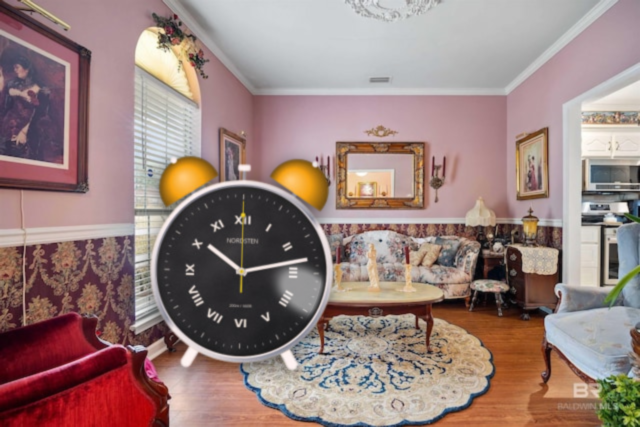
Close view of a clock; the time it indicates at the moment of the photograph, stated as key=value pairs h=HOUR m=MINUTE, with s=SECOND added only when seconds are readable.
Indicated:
h=10 m=13 s=0
